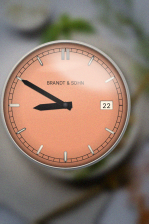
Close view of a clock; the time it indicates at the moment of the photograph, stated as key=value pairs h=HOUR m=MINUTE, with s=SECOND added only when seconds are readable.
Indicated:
h=8 m=50
